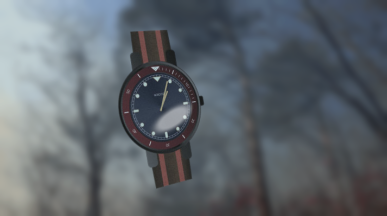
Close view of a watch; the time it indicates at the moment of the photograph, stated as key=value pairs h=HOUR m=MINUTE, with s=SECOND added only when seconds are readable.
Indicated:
h=1 m=4
